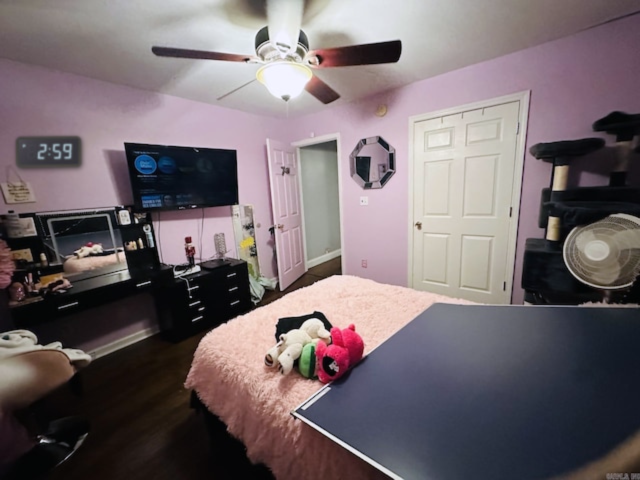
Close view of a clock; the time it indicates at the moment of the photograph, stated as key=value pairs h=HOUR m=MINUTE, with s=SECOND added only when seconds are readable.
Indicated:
h=2 m=59
